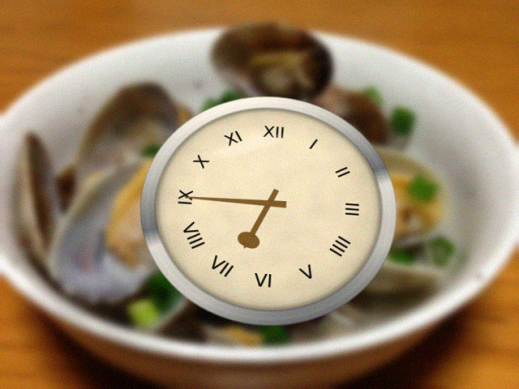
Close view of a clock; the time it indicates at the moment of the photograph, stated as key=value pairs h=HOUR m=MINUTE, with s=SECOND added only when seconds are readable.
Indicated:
h=6 m=45
